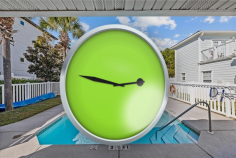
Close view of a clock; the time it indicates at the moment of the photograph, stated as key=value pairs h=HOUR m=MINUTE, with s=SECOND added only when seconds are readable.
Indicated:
h=2 m=47
